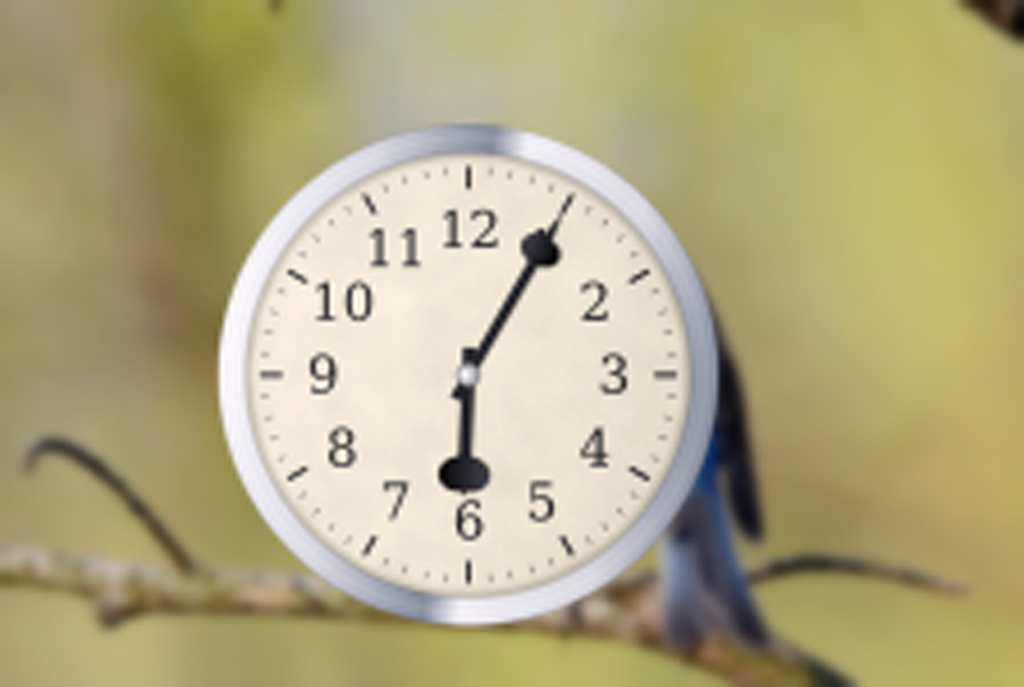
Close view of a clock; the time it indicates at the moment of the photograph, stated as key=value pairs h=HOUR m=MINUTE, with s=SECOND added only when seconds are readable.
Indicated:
h=6 m=5
